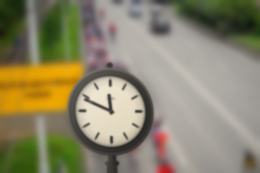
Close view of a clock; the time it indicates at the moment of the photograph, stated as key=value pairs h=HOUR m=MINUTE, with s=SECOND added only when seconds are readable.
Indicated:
h=11 m=49
